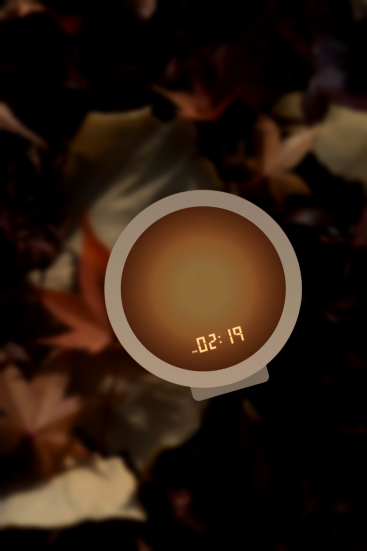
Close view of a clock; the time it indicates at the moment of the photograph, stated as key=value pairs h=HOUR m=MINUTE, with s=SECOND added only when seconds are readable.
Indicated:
h=2 m=19
